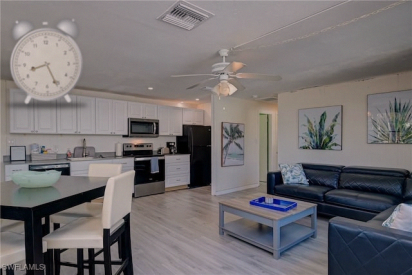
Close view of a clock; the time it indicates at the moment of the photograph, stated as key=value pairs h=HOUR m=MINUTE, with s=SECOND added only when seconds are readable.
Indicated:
h=8 m=26
